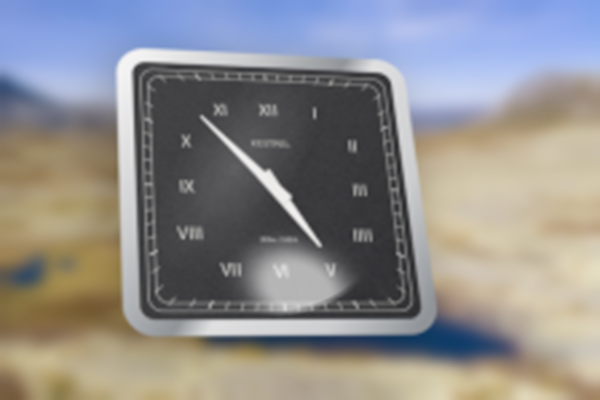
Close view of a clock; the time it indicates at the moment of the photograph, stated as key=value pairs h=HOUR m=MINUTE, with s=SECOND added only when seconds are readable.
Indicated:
h=4 m=53
